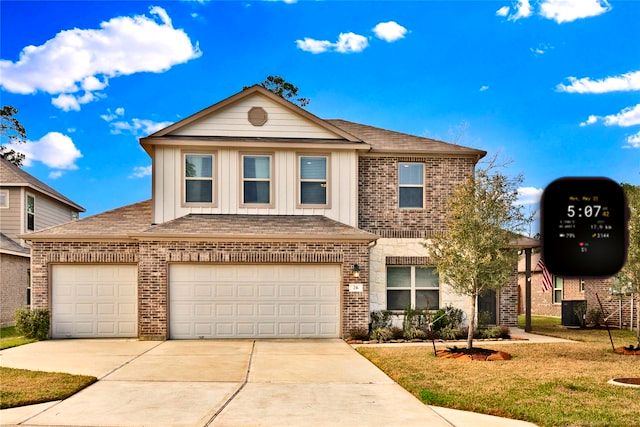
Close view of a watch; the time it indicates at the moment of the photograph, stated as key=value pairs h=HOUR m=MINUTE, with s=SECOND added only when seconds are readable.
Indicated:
h=5 m=7
